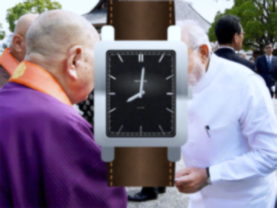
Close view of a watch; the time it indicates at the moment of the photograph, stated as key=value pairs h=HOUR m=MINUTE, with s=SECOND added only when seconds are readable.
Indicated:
h=8 m=1
